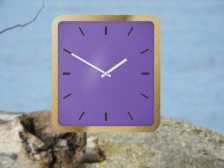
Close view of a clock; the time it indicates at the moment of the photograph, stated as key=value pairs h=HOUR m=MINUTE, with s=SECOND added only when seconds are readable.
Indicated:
h=1 m=50
